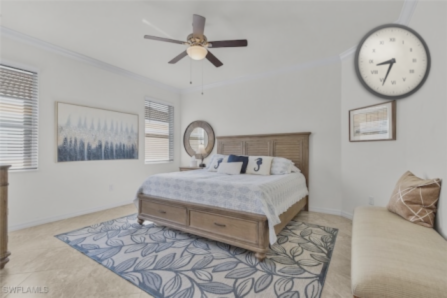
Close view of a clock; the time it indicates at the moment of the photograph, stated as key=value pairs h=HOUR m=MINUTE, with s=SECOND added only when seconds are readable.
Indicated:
h=8 m=34
